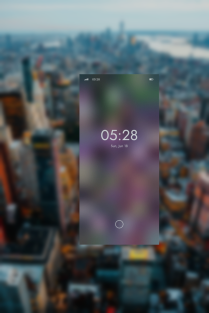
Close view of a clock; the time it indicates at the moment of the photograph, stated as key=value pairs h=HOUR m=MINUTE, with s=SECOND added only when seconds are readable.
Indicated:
h=5 m=28
